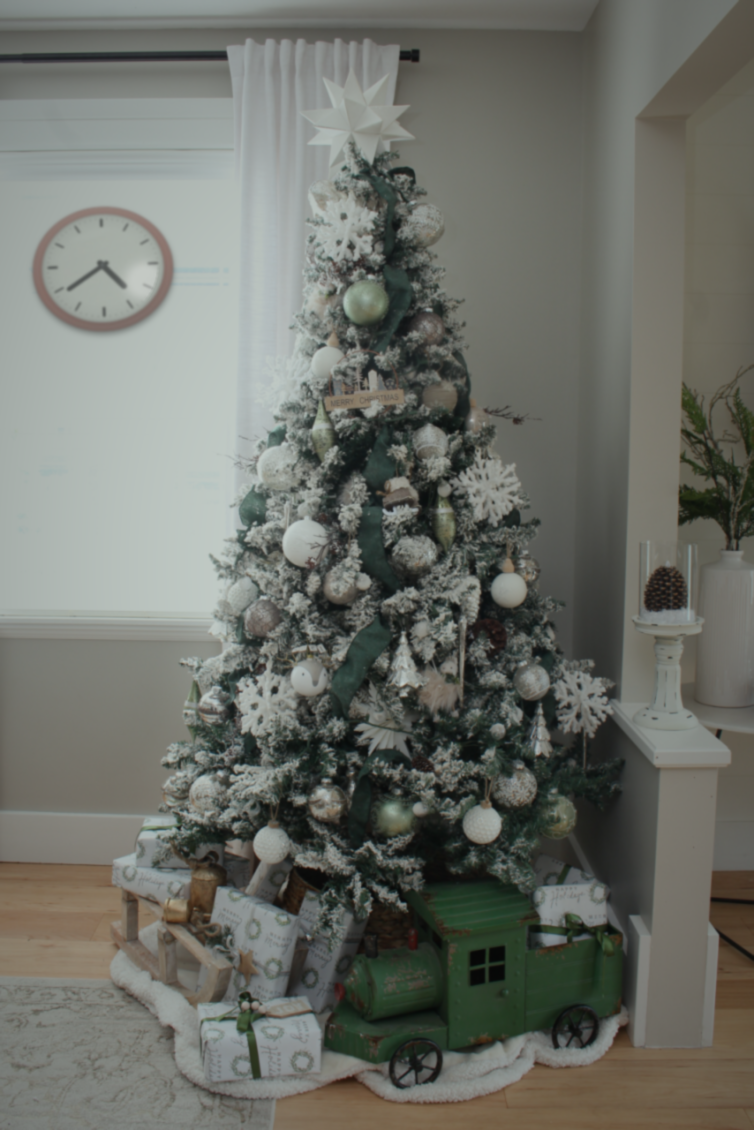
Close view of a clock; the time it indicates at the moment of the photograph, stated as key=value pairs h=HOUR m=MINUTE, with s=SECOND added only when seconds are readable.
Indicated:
h=4 m=39
